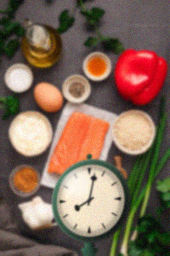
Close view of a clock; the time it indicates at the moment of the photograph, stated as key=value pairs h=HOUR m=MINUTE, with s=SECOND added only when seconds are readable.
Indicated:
h=8 m=2
